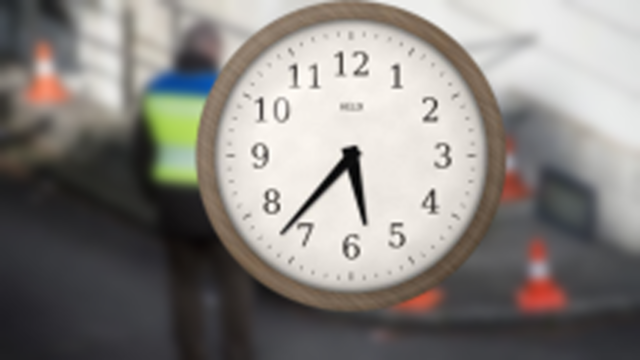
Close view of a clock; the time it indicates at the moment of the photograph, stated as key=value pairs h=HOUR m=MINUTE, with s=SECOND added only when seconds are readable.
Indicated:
h=5 m=37
